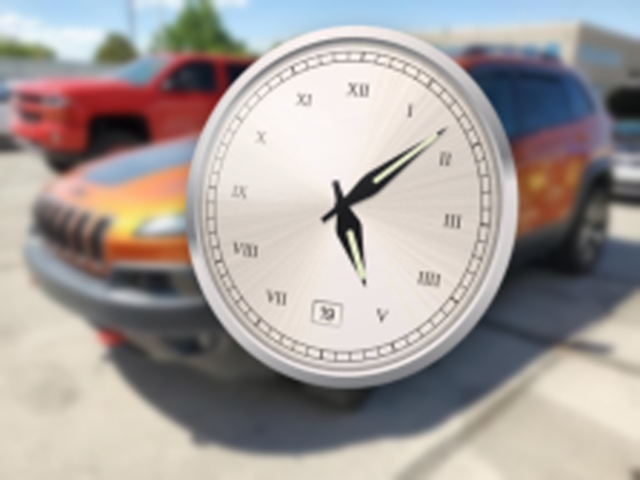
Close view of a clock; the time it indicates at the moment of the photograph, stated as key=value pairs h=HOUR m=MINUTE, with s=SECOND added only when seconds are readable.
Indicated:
h=5 m=8
